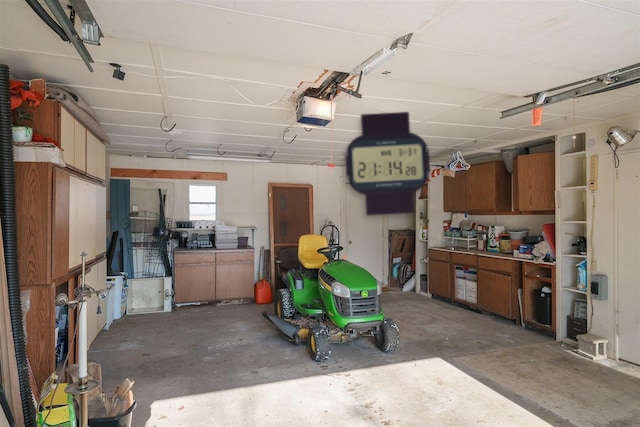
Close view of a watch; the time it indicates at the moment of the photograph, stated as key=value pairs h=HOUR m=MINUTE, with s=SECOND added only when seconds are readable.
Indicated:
h=21 m=14
